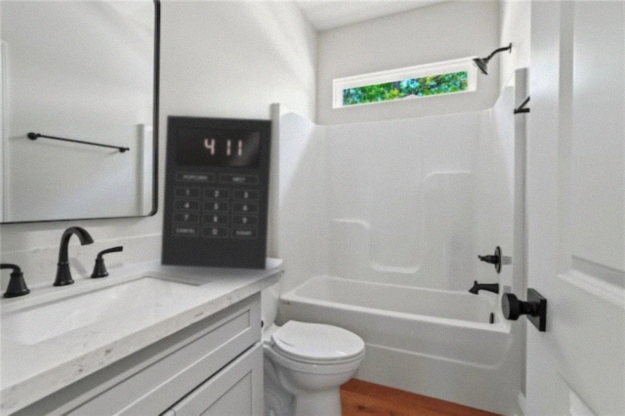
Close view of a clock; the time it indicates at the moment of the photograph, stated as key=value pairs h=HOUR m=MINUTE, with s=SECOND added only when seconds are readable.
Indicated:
h=4 m=11
